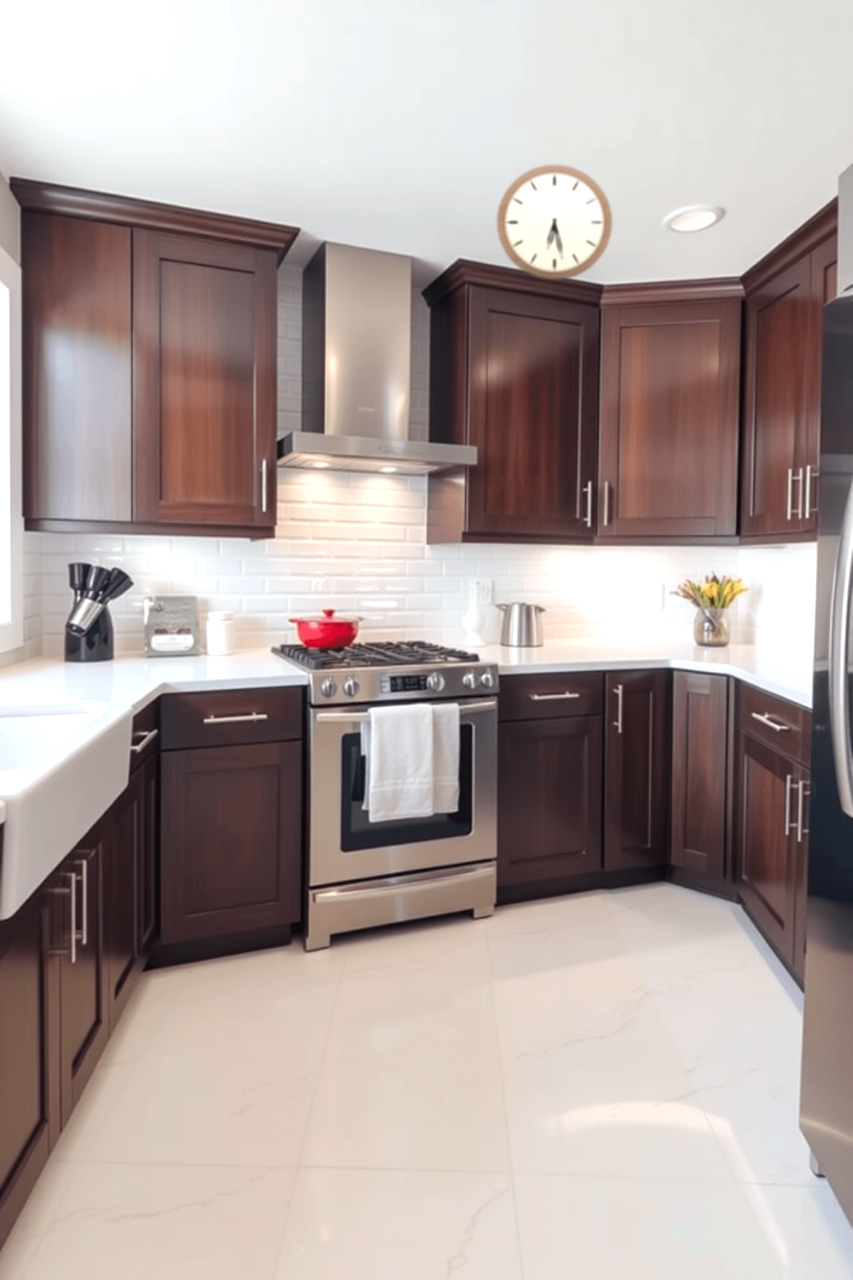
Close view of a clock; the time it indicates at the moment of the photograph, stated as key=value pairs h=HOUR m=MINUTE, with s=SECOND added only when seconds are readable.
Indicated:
h=6 m=28
